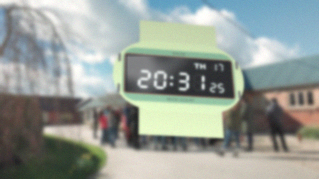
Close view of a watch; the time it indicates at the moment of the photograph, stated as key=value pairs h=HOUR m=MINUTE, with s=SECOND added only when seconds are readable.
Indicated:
h=20 m=31
